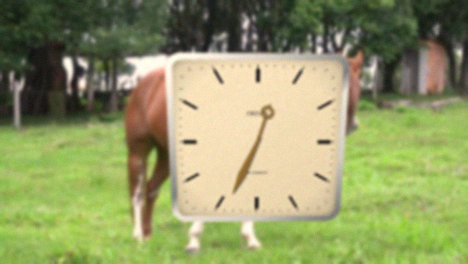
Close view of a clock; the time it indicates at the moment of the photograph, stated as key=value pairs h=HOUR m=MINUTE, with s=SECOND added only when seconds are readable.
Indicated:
h=12 m=34
